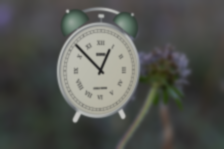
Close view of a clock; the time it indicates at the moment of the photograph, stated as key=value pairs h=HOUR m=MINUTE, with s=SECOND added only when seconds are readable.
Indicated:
h=12 m=52
